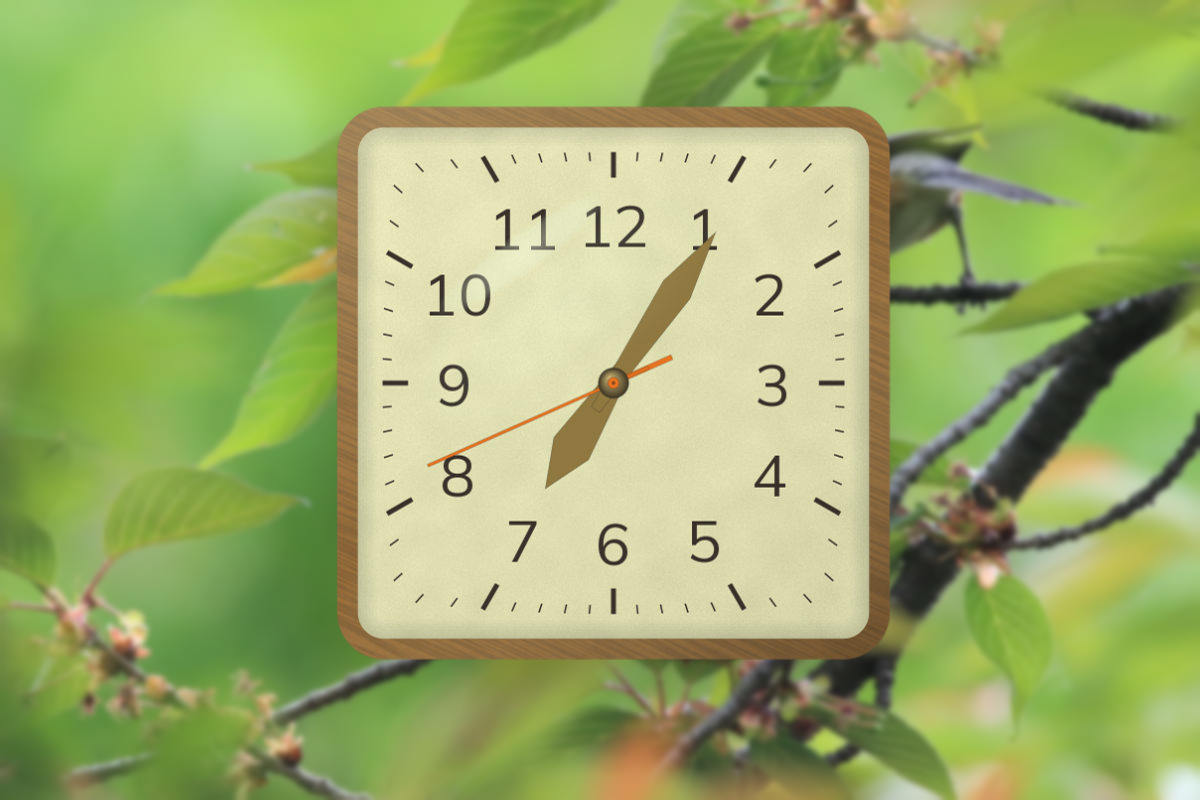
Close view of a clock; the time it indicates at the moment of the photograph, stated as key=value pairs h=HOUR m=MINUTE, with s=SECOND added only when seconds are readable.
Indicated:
h=7 m=5 s=41
